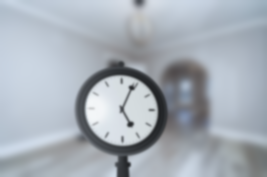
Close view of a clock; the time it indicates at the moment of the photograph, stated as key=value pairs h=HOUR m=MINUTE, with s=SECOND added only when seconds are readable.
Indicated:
h=5 m=4
